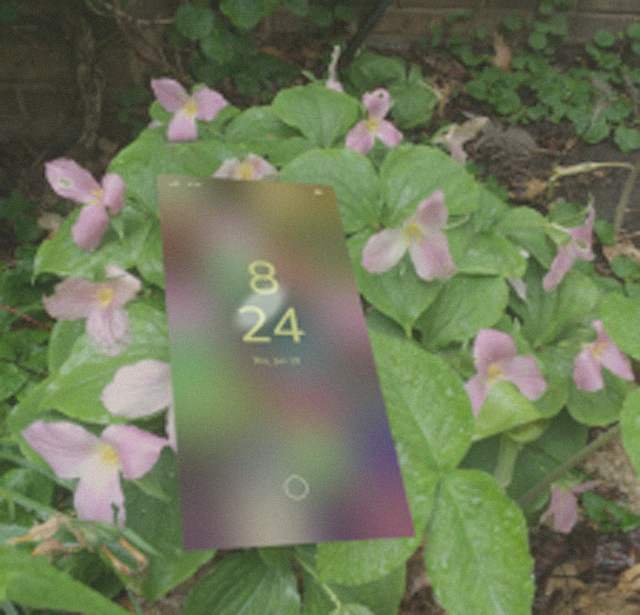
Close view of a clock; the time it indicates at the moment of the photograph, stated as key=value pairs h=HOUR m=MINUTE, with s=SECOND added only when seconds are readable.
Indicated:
h=8 m=24
